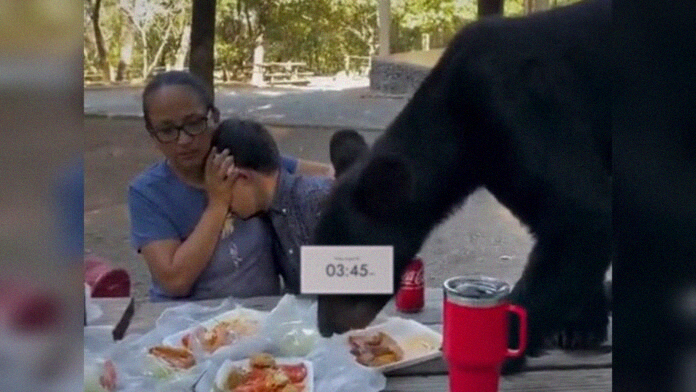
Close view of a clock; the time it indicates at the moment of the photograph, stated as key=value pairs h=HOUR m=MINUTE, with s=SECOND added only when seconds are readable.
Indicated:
h=3 m=45
